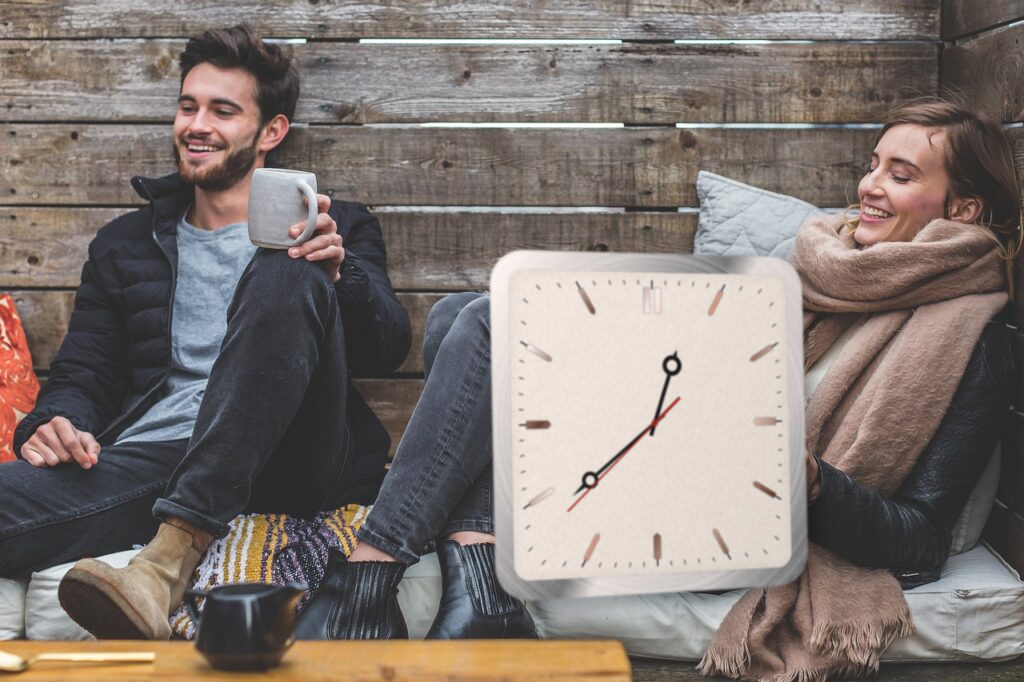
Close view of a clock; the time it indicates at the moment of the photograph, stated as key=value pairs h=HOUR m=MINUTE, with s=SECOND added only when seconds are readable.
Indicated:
h=12 m=38 s=38
